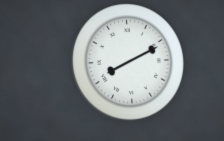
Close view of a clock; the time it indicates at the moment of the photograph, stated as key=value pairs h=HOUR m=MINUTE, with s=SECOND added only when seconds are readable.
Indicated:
h=8 m=11
